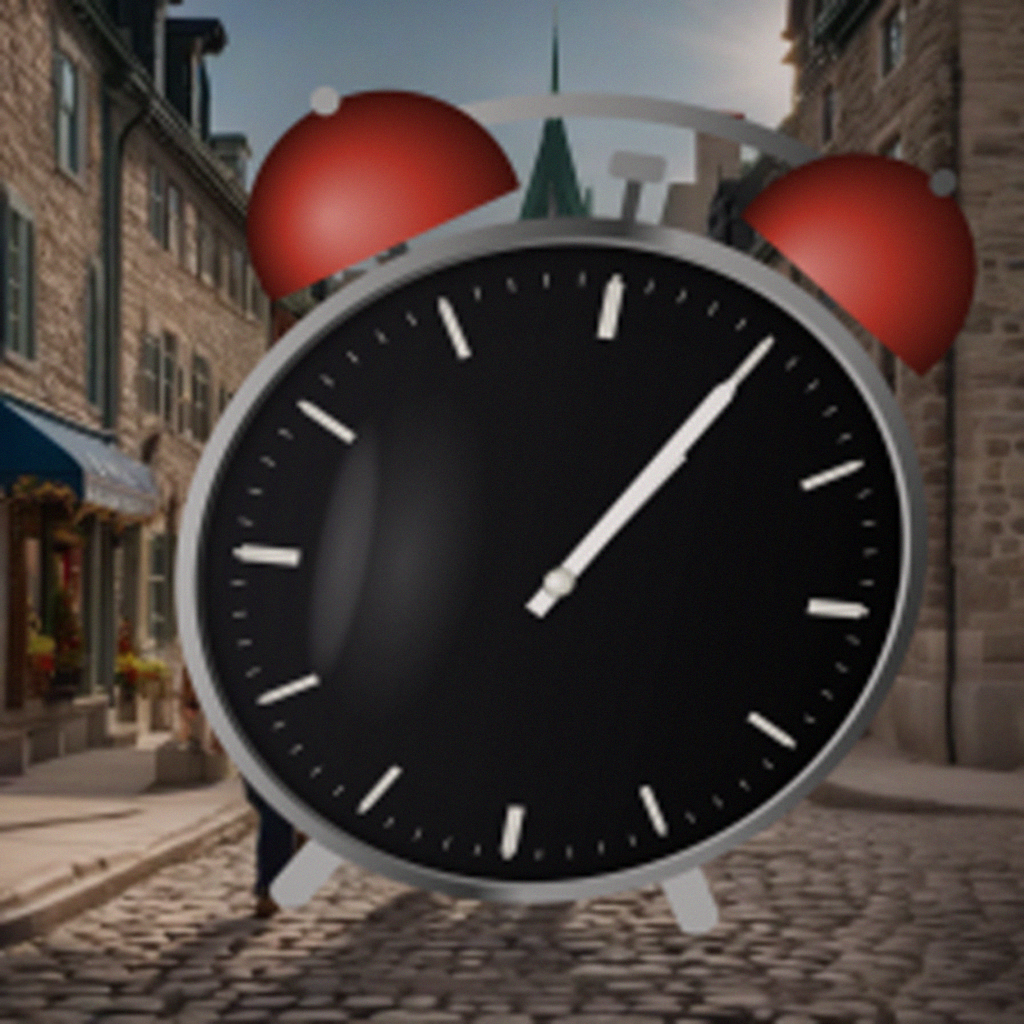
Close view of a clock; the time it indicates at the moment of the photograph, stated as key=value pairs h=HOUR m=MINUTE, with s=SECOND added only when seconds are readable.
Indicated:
h=1 m=5
